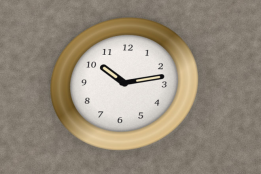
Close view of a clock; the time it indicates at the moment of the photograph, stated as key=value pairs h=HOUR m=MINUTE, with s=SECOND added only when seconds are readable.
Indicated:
h=10 m=13
